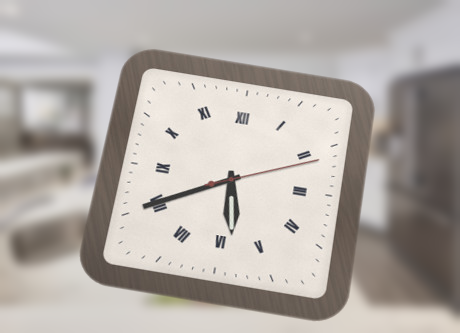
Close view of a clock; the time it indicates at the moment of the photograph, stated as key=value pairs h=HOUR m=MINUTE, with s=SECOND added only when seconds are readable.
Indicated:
h=5 m=40 s=11
